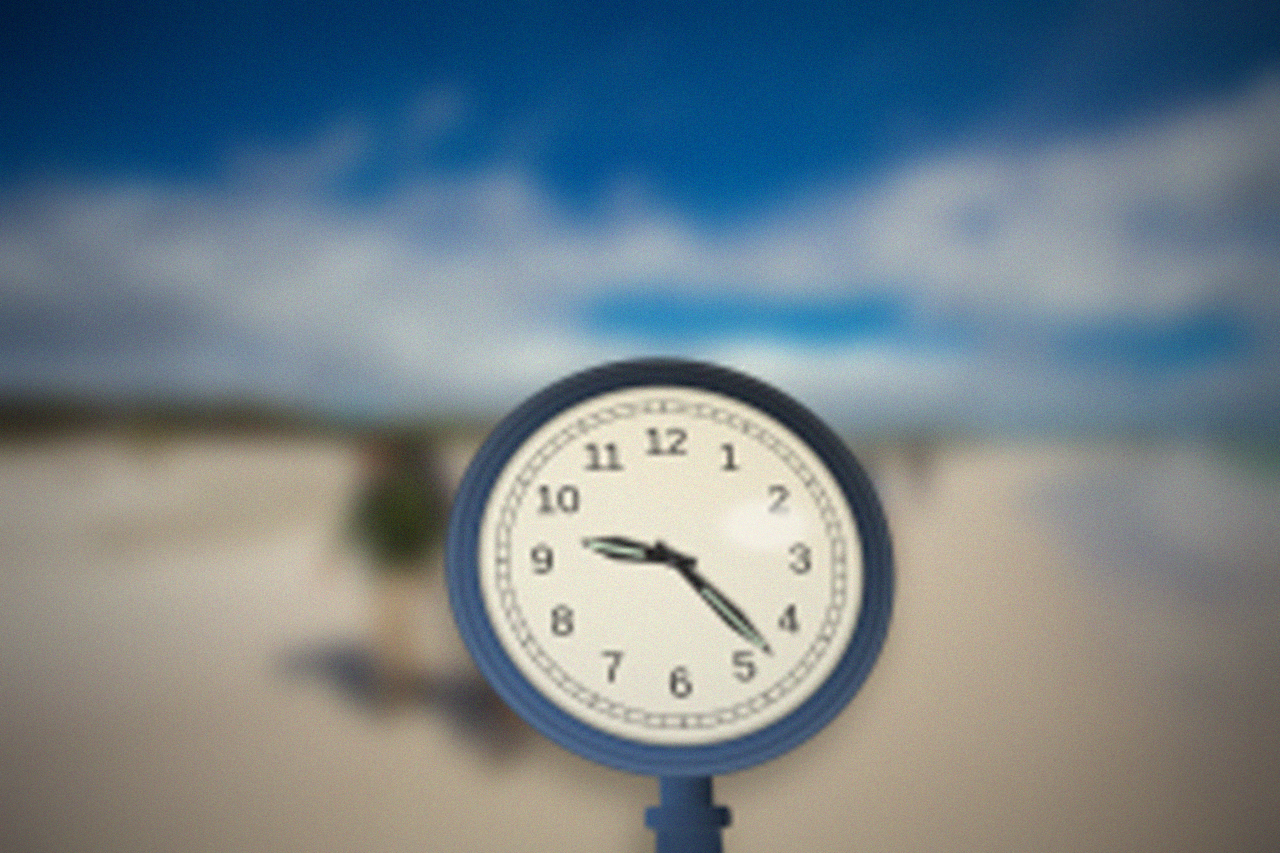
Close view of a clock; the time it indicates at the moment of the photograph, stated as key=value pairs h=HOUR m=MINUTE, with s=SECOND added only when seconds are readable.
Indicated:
h=9 m=23
